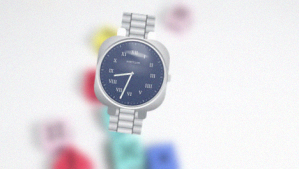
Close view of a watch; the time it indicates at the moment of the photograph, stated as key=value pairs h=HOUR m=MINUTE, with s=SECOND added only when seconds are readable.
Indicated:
h=8 m=33
